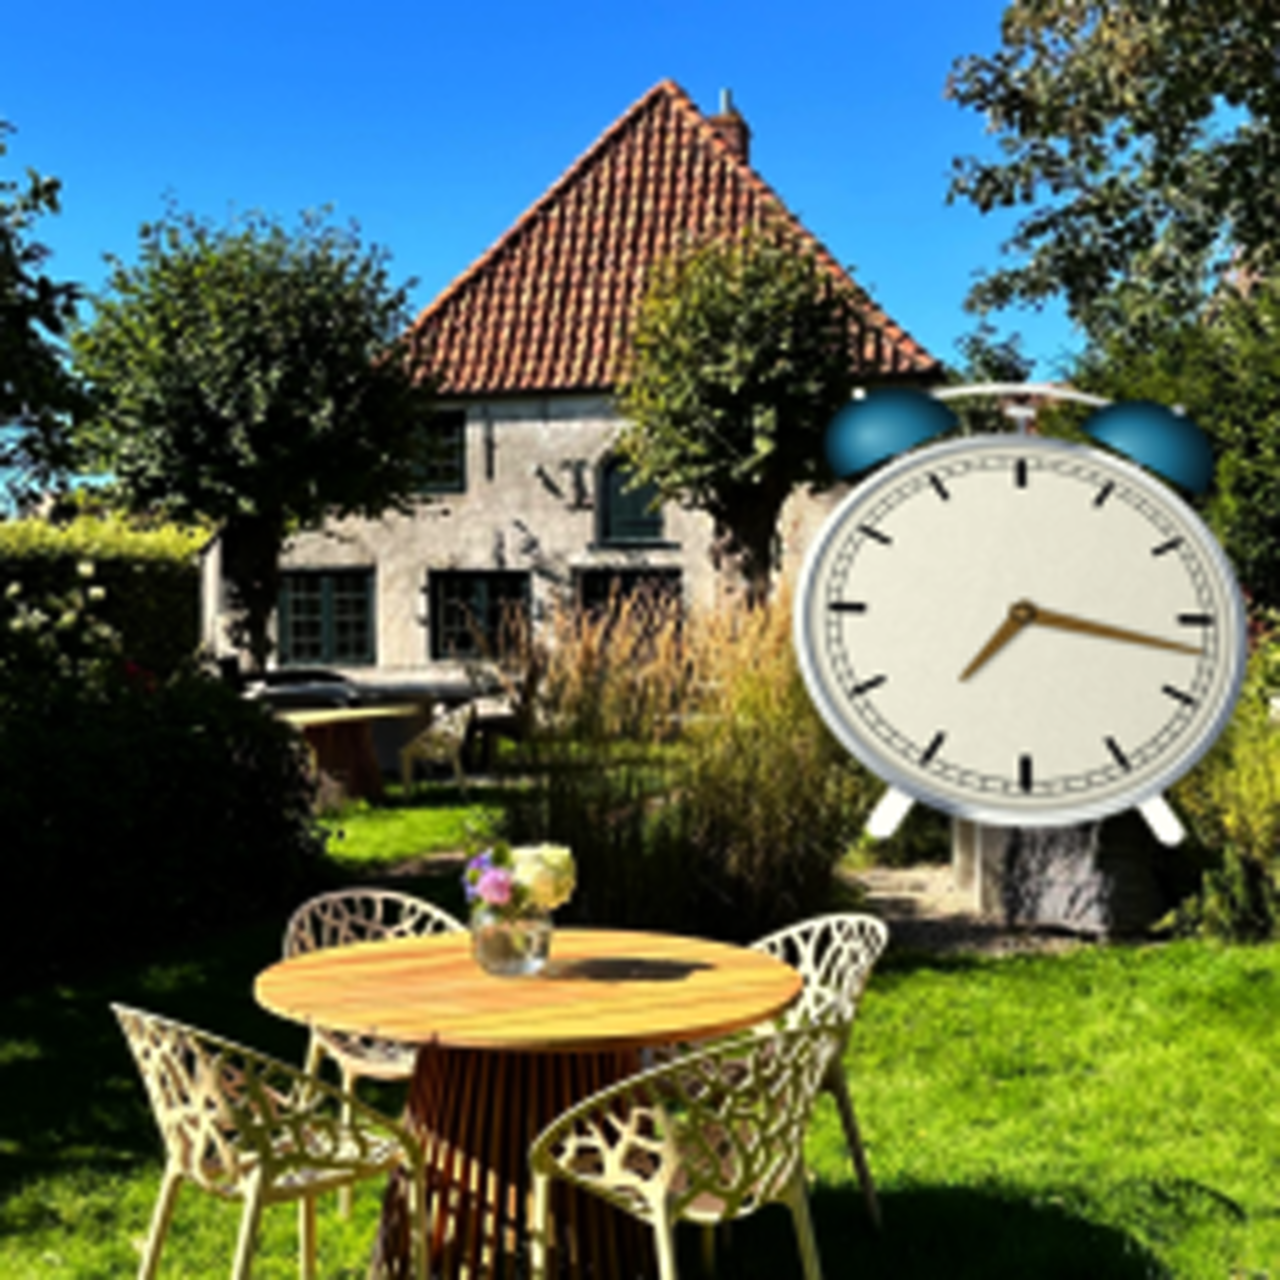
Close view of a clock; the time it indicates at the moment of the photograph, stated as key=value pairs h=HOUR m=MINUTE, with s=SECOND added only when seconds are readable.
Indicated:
h=7 m=17
